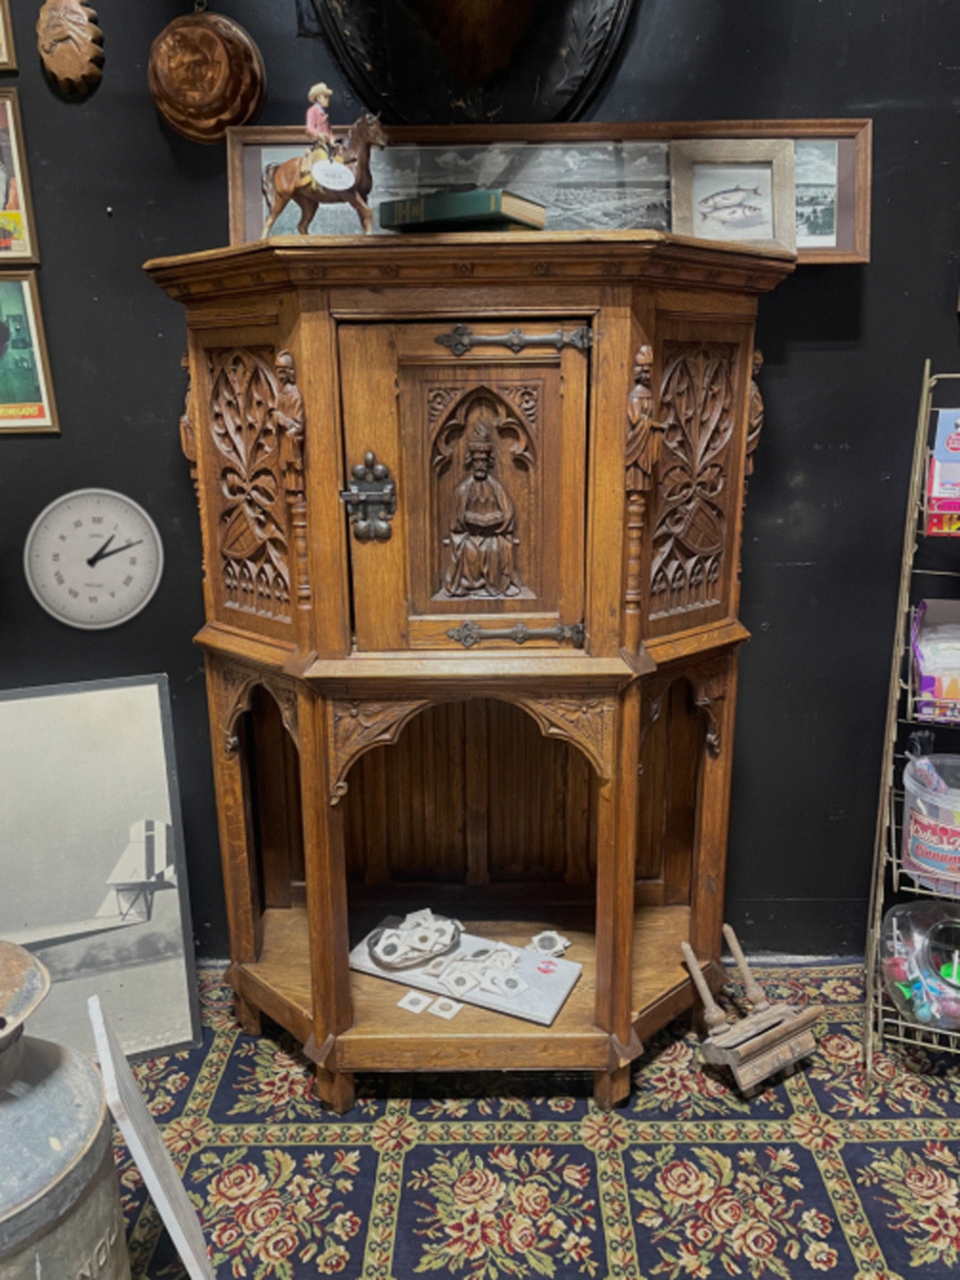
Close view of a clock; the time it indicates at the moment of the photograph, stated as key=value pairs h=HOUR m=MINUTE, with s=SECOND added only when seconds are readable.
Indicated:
h=1 m=11
